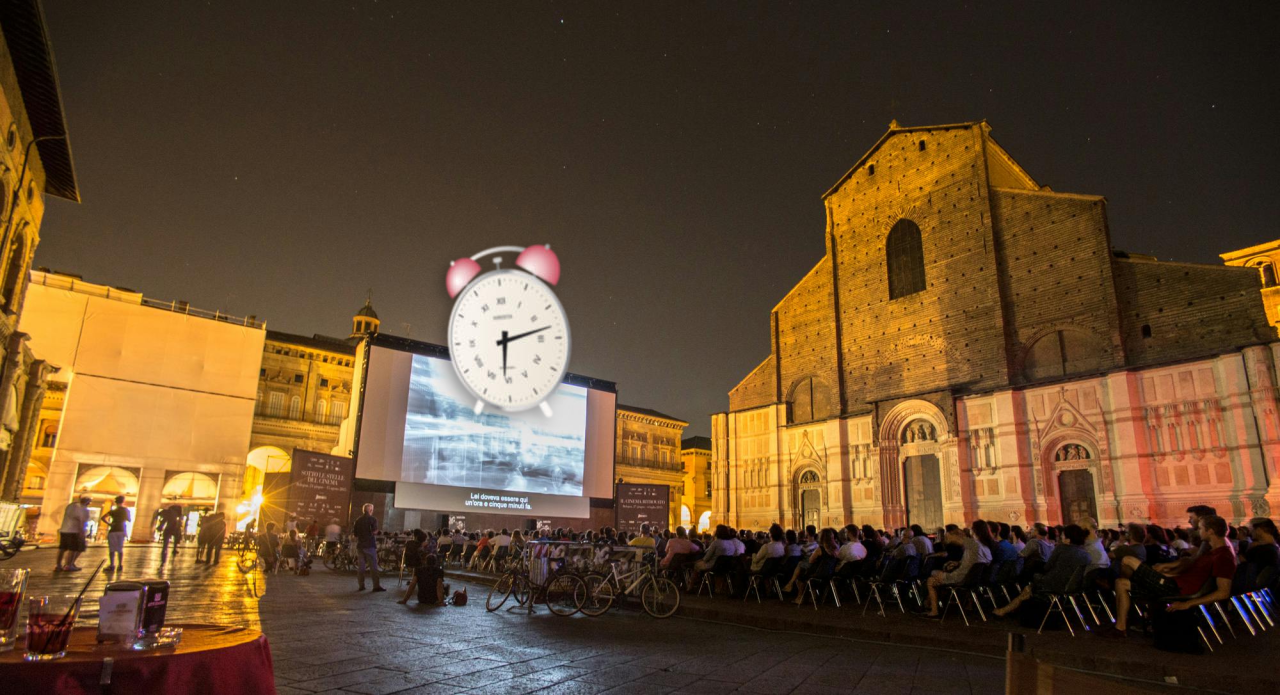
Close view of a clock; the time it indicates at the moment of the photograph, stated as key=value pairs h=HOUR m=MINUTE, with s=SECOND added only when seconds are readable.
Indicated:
h=6 m=13
